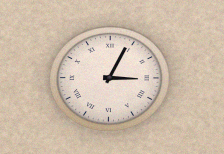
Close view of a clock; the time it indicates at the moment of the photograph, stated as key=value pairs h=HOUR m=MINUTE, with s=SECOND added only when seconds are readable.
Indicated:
h=3 m=4
